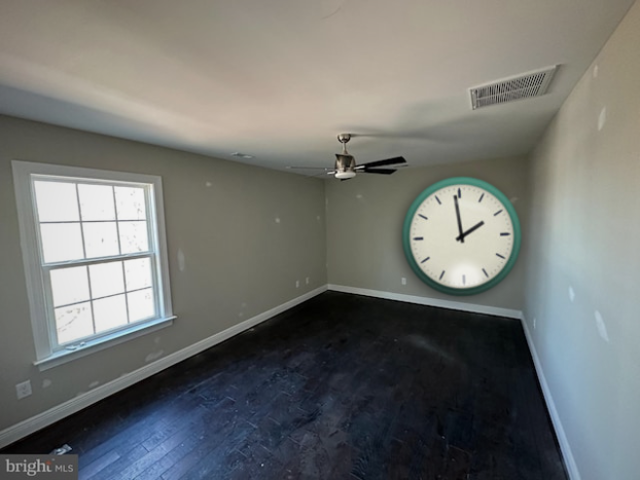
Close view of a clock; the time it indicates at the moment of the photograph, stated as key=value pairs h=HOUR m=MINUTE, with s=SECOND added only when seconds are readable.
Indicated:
h=1 m=59
